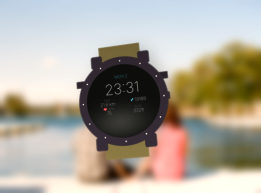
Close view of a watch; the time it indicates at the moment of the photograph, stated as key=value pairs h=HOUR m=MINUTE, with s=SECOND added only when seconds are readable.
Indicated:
h=23 m=31
